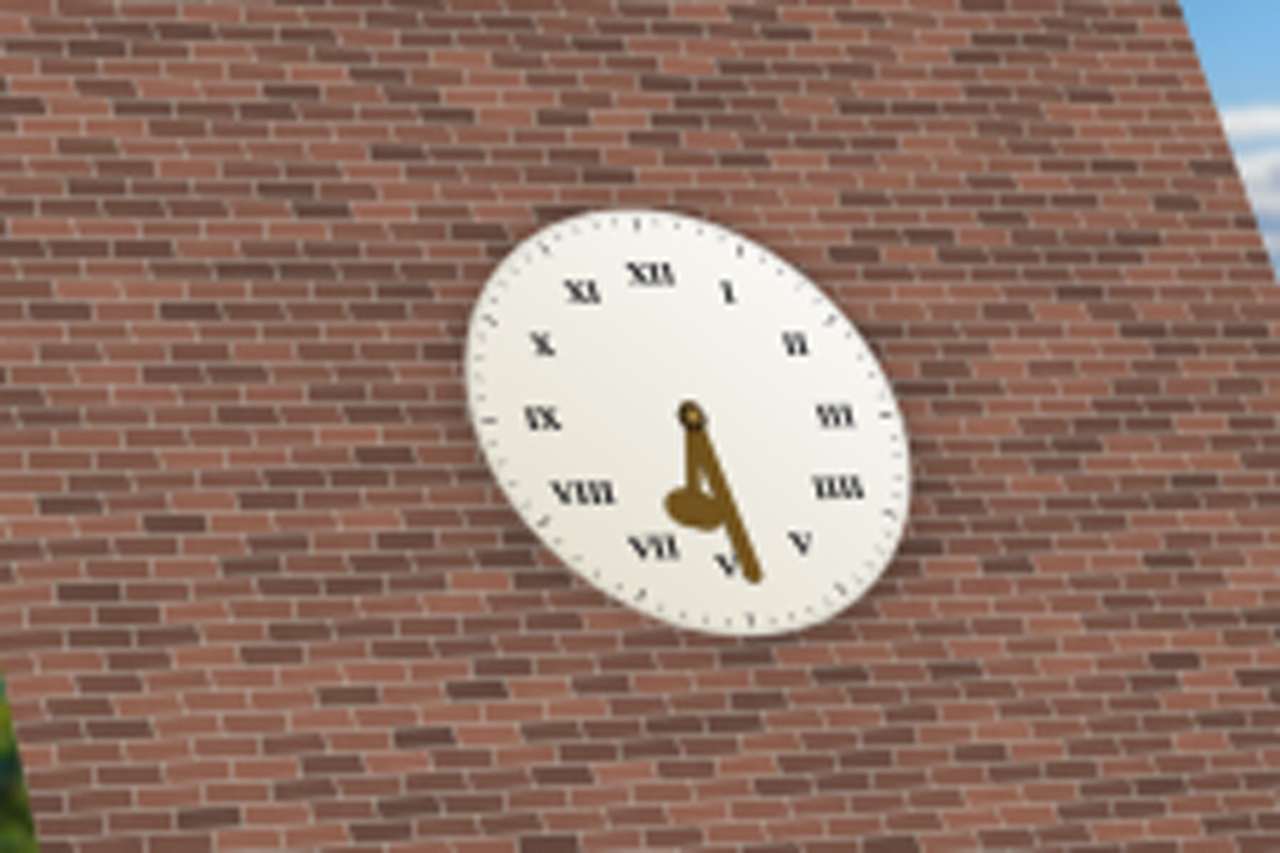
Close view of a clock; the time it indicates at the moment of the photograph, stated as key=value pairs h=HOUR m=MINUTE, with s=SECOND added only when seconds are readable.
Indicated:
h=6 m=29
